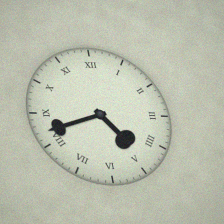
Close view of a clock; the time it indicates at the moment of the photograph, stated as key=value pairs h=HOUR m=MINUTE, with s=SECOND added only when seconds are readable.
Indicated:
h=4 m=42
